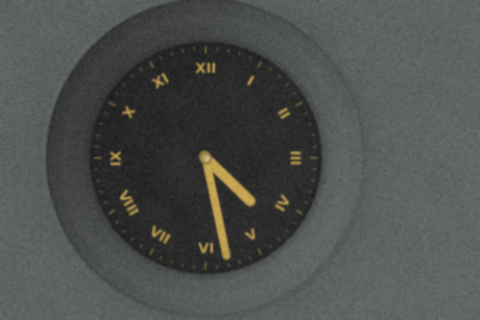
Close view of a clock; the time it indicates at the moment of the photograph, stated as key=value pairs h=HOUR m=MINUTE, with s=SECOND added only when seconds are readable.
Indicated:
h=4 m=28
